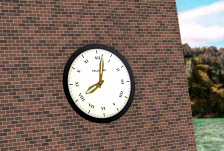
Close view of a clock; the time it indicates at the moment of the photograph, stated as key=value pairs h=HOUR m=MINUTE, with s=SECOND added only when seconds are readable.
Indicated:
h=8 m=2
